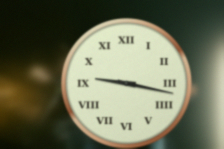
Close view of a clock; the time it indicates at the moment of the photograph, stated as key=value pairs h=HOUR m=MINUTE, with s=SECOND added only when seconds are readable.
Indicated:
h=9 m=17
